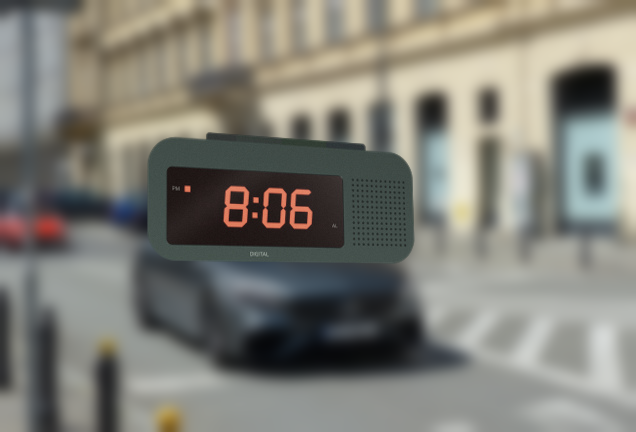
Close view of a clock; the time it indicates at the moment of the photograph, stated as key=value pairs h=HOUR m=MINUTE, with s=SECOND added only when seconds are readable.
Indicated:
h=8 m=6
